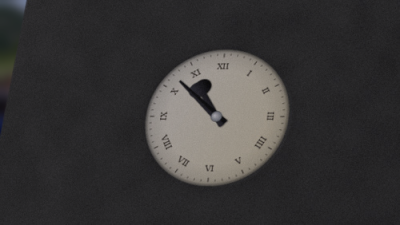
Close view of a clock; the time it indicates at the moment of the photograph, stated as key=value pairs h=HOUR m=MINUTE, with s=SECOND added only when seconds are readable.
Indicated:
h=10 m=52
